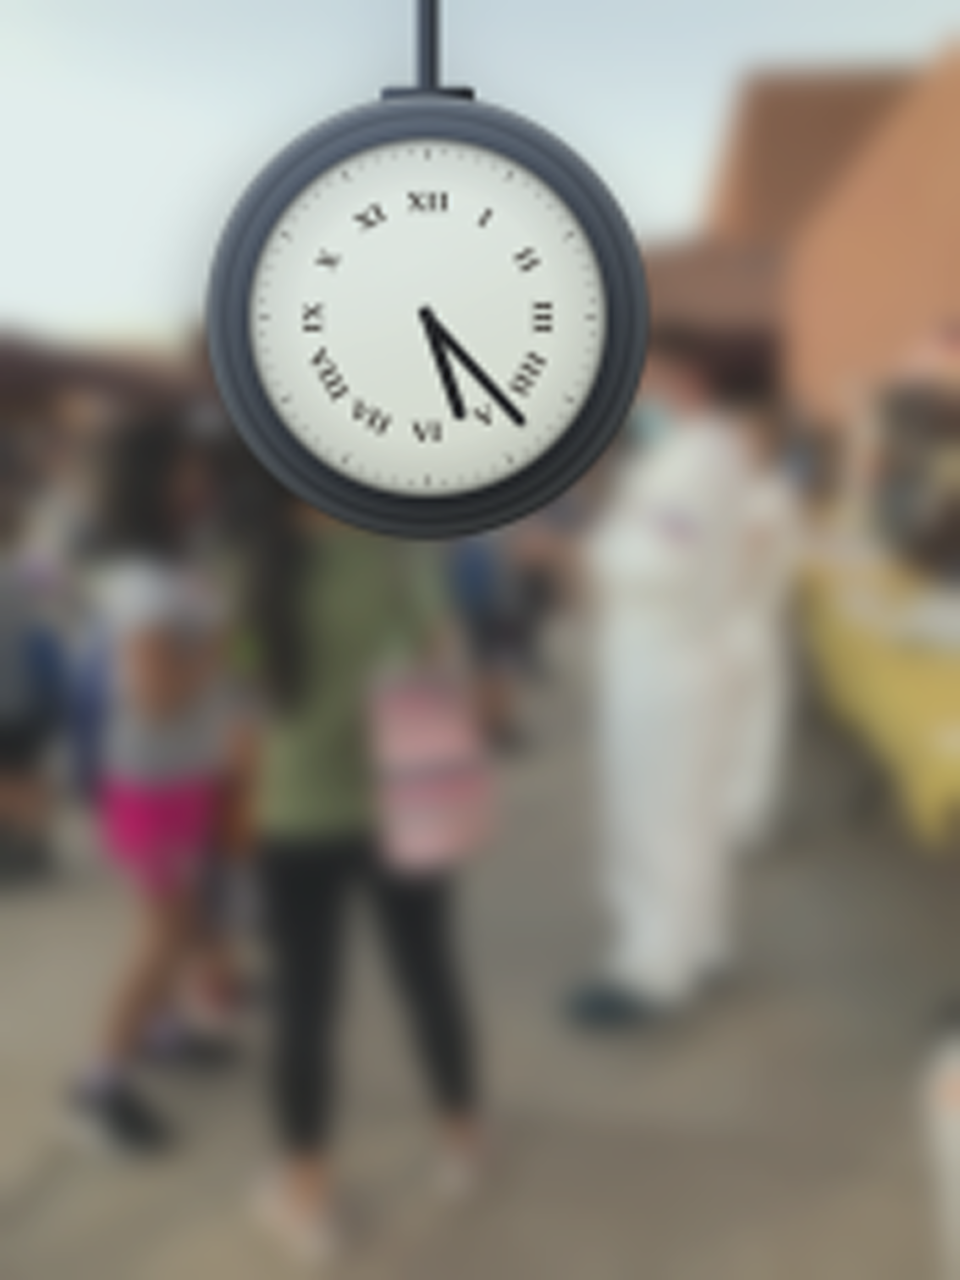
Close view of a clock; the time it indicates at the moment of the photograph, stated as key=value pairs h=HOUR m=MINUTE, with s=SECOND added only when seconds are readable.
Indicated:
h=5 m=23
